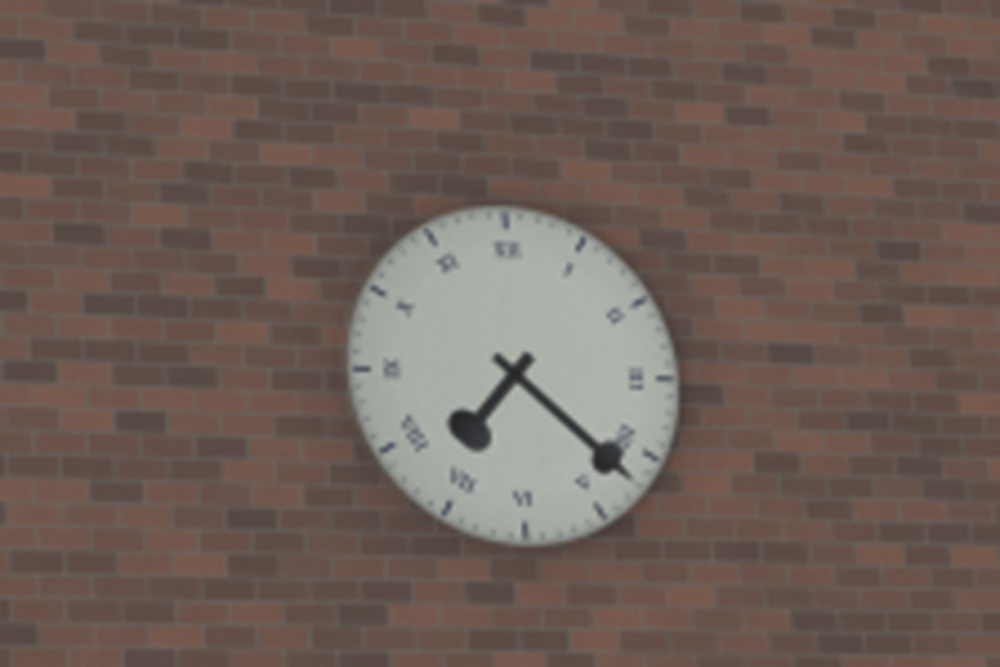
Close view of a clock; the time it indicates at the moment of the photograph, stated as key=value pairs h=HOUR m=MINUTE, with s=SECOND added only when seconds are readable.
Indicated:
h=7 m=22
